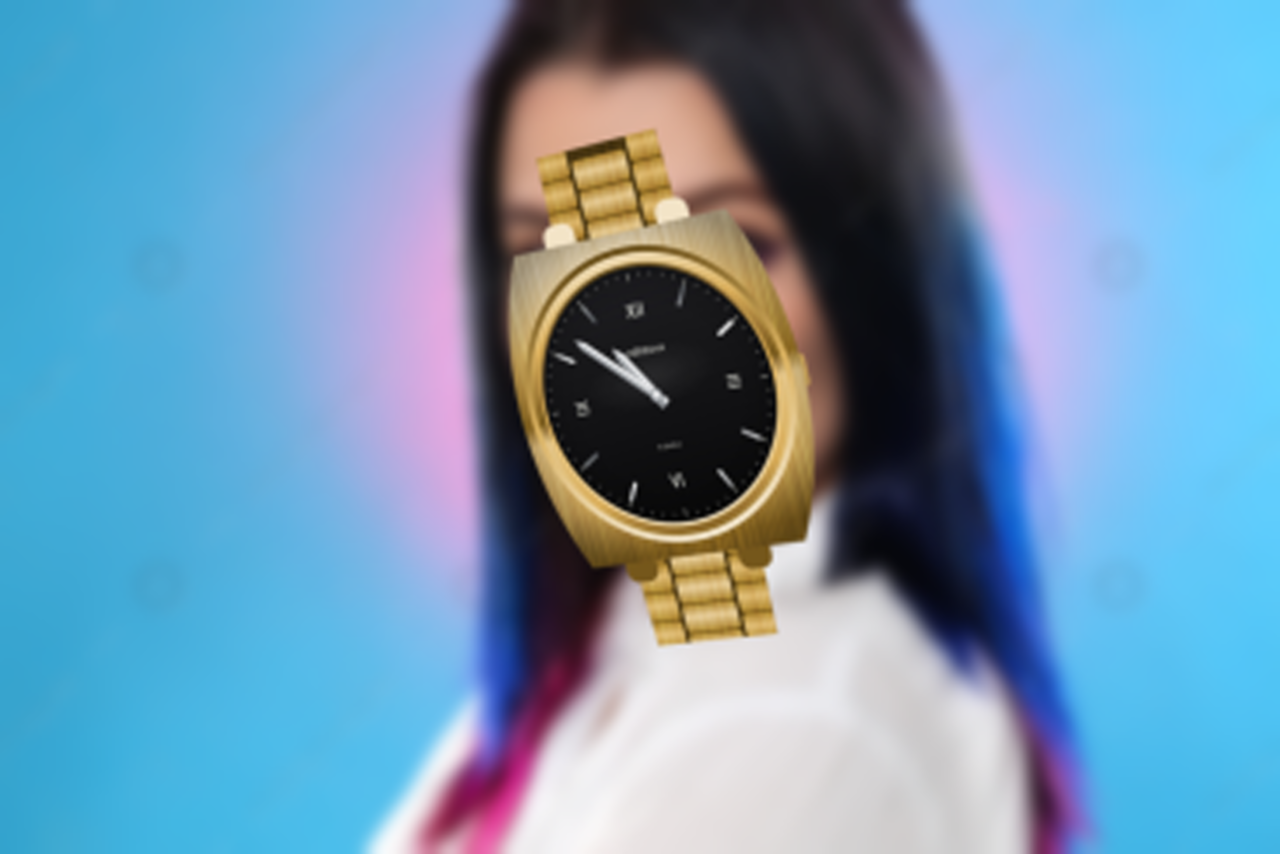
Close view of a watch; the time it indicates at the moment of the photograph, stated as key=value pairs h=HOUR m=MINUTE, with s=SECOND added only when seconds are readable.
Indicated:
h=10 m=52
